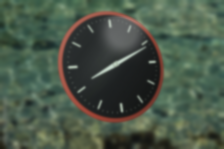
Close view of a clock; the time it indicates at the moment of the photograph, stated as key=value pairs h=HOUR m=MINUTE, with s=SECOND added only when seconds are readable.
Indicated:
h=8 m=11
